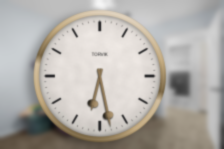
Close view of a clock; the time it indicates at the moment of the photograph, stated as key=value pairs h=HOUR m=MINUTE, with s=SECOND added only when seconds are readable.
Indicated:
h=6 m=28
